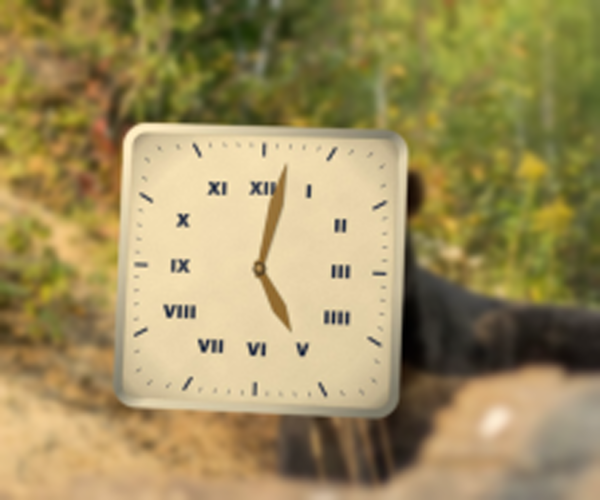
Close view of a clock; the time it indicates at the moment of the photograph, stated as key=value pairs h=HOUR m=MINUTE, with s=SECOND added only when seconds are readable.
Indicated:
h=5 m=2
